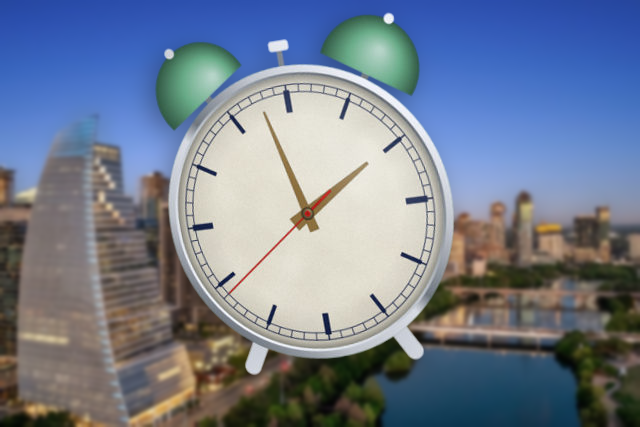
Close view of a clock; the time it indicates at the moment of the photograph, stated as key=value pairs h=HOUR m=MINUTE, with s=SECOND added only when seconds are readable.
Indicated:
h=1 m=57 s=39
